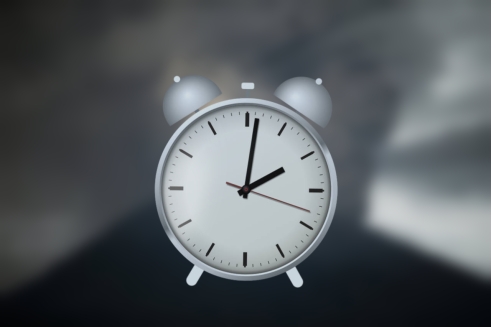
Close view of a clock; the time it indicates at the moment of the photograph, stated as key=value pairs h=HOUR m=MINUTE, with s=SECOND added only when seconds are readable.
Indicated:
h=2 m=1 s=18
